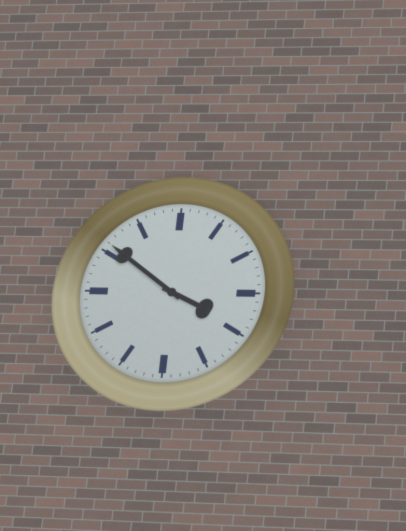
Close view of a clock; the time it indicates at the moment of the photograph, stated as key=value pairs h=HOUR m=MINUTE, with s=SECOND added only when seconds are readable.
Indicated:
h=3 m=51
